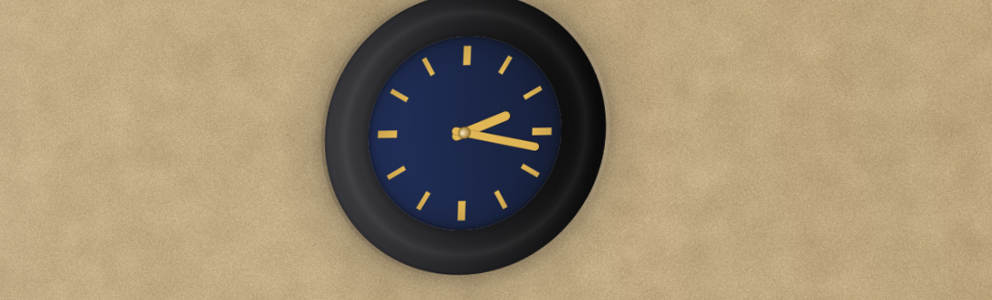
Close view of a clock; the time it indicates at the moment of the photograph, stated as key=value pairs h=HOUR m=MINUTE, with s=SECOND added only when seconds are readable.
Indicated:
h=2 m=17
